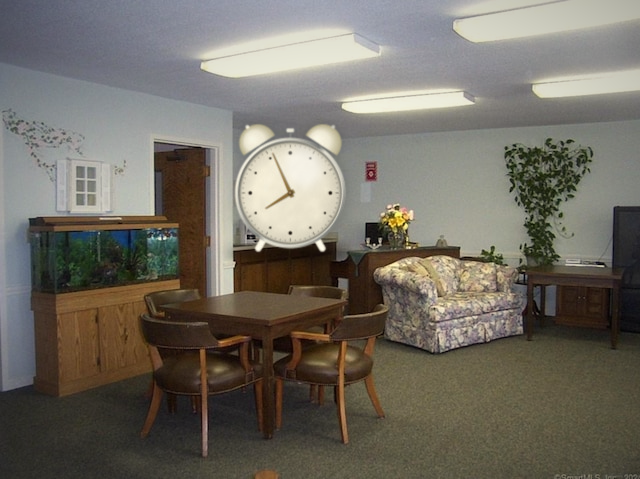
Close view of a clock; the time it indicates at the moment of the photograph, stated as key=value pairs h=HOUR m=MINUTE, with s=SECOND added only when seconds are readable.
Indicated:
h=7 m=56
